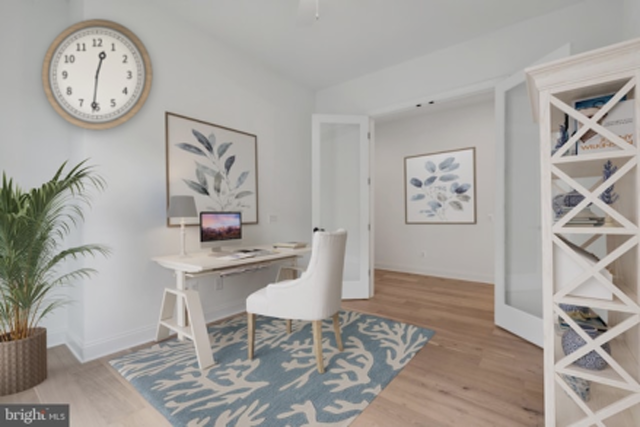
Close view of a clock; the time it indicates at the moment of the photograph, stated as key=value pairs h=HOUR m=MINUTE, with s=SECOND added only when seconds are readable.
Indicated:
h=12 m=31
